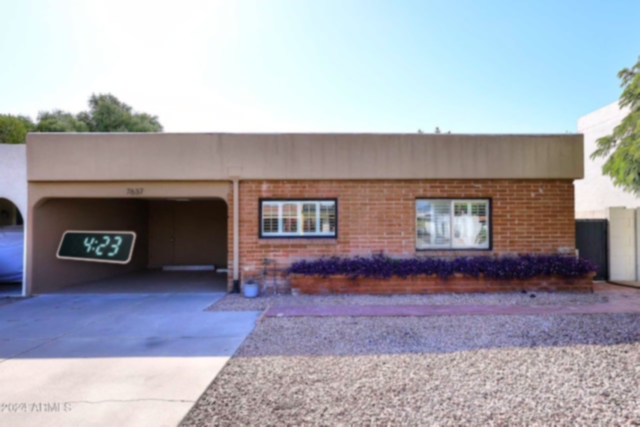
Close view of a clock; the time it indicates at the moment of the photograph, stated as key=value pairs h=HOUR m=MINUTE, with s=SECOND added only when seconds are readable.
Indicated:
h=4 m=23
